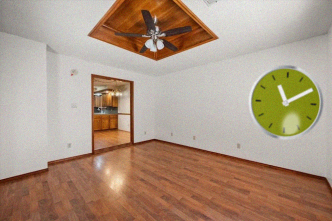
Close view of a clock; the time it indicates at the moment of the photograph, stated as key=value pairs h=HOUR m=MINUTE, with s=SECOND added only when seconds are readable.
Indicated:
h=11 m=10
